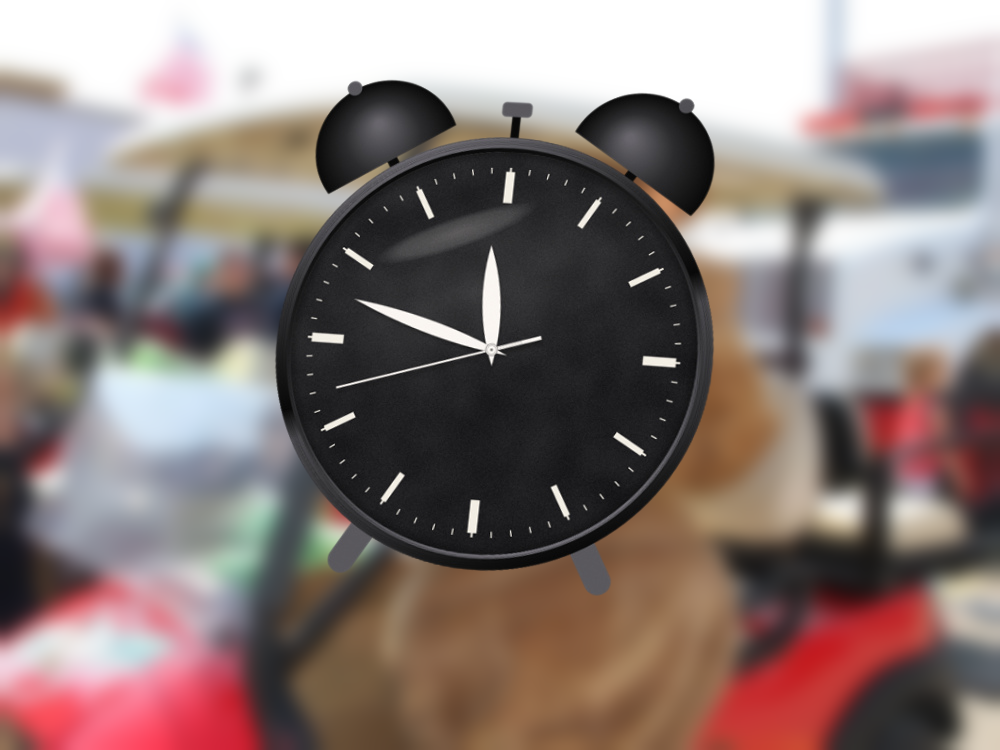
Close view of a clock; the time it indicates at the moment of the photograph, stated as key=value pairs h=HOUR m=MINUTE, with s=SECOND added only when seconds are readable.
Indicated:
h=11 m=47 s=42
